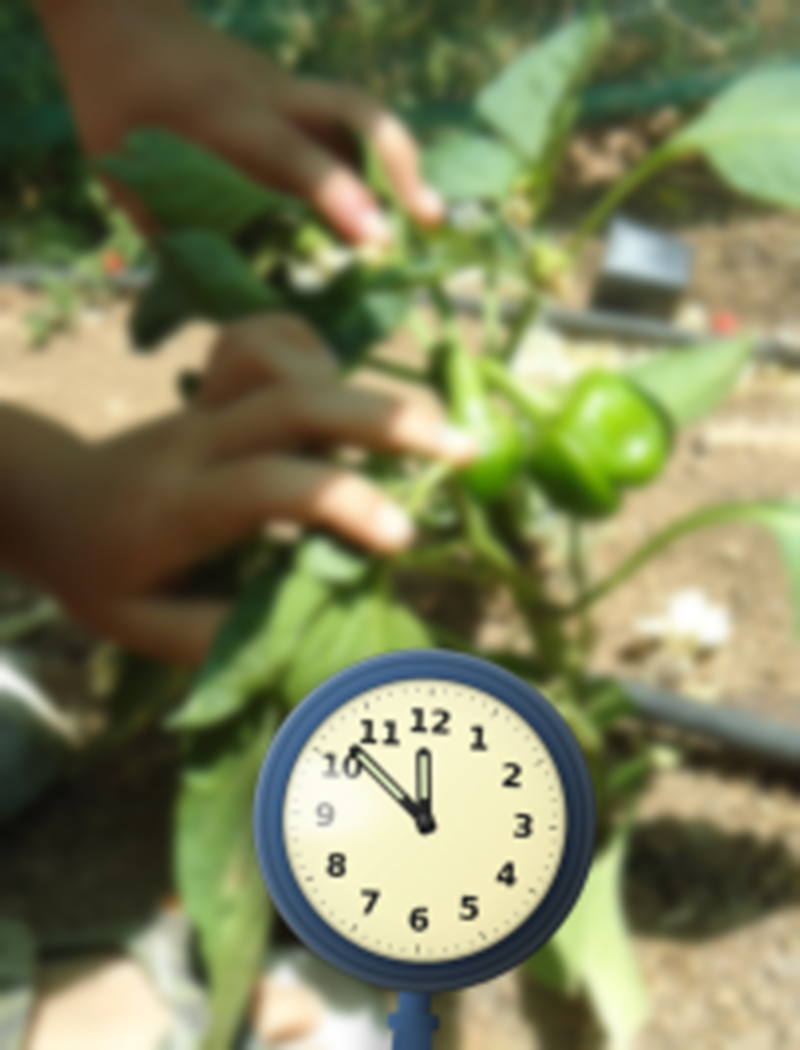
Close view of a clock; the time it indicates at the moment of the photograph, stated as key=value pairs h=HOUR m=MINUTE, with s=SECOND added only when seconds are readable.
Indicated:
h=11 m=52
